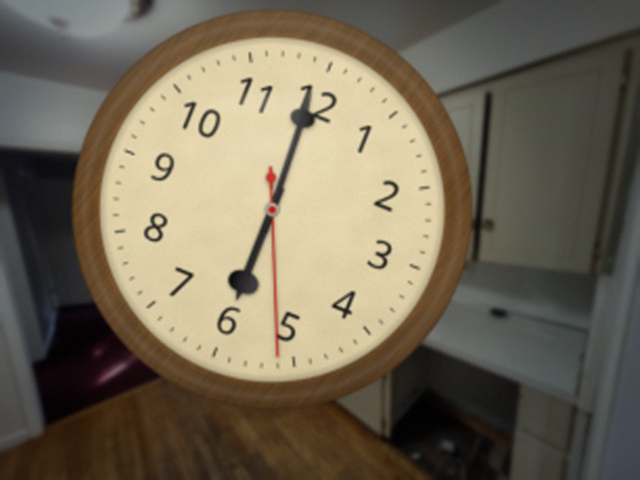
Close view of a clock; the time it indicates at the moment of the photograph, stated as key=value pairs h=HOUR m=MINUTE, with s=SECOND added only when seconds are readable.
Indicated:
h=5 m=59 s=26
